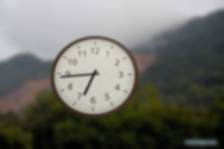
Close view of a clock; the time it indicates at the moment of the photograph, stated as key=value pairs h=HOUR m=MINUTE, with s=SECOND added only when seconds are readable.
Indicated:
h=6 m=44
